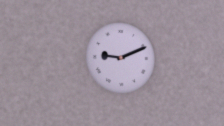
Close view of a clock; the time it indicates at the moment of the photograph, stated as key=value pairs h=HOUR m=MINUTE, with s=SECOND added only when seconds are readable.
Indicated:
h=9 m=11
